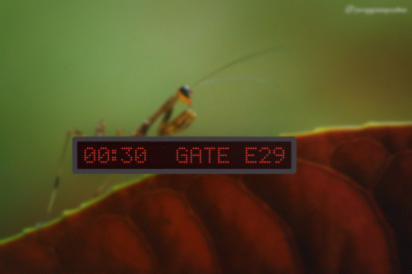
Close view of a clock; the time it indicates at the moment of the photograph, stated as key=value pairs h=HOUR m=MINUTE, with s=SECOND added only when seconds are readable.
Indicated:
h=0 m=30
